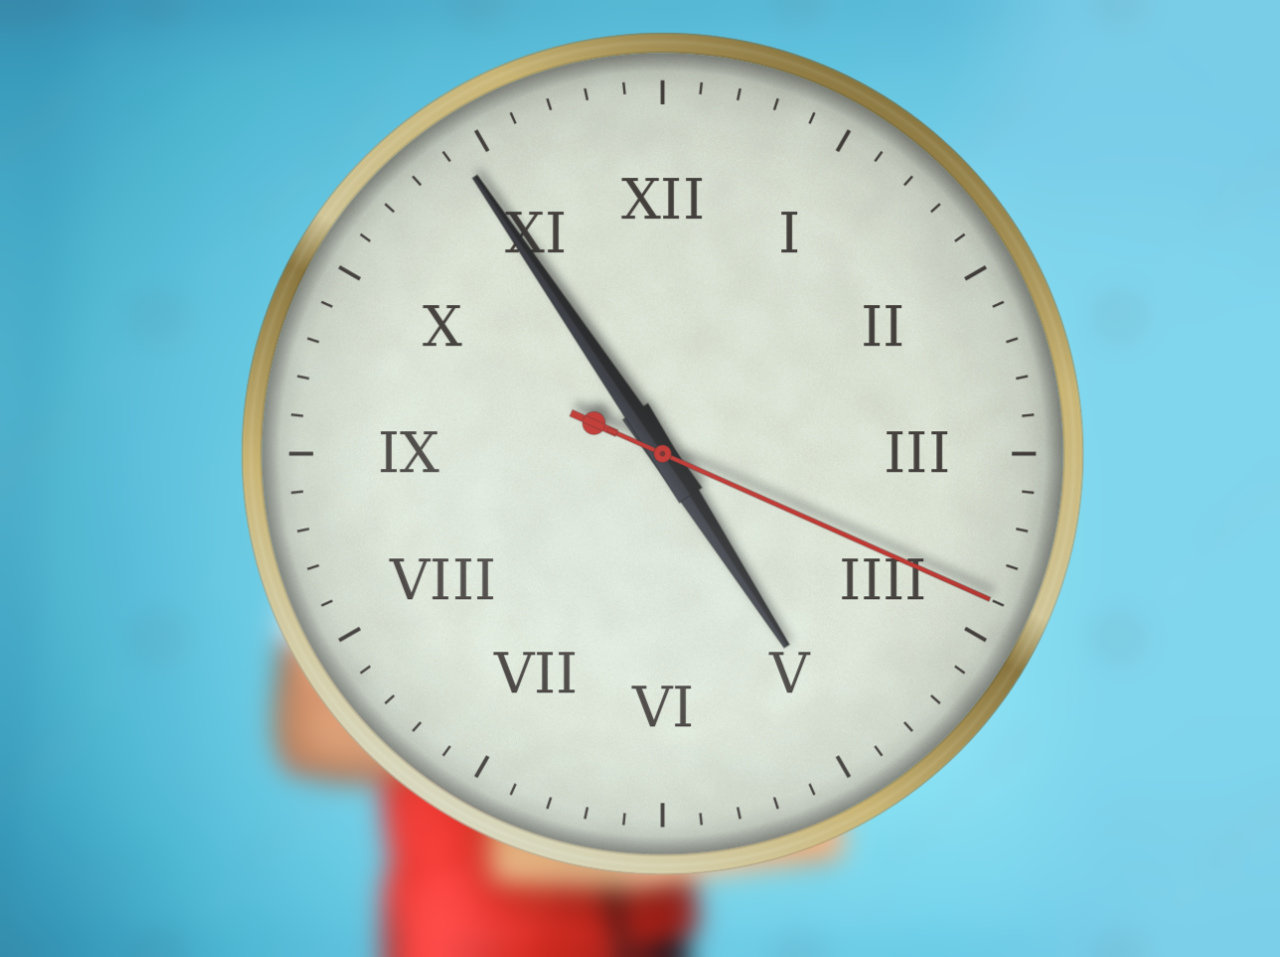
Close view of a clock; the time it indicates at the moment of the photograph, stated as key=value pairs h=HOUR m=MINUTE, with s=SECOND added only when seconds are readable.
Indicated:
h=4 m=54 s=19
